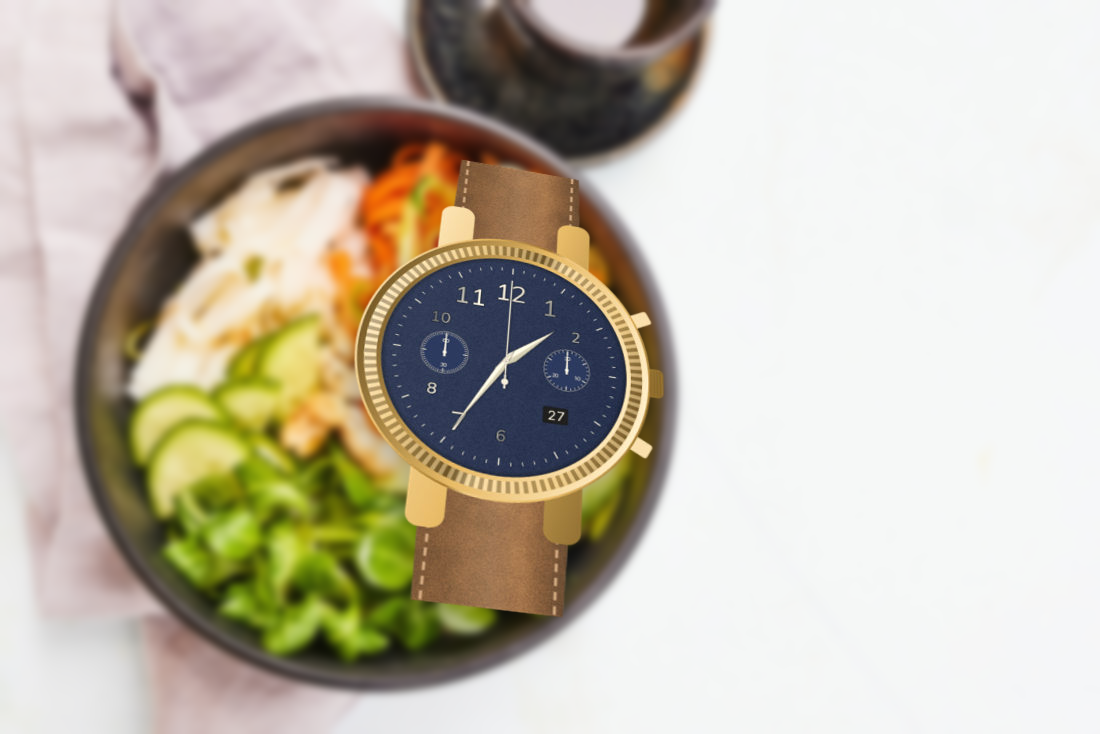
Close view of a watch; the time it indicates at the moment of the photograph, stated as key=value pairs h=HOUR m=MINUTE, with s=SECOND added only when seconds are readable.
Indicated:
h=1 m=35
